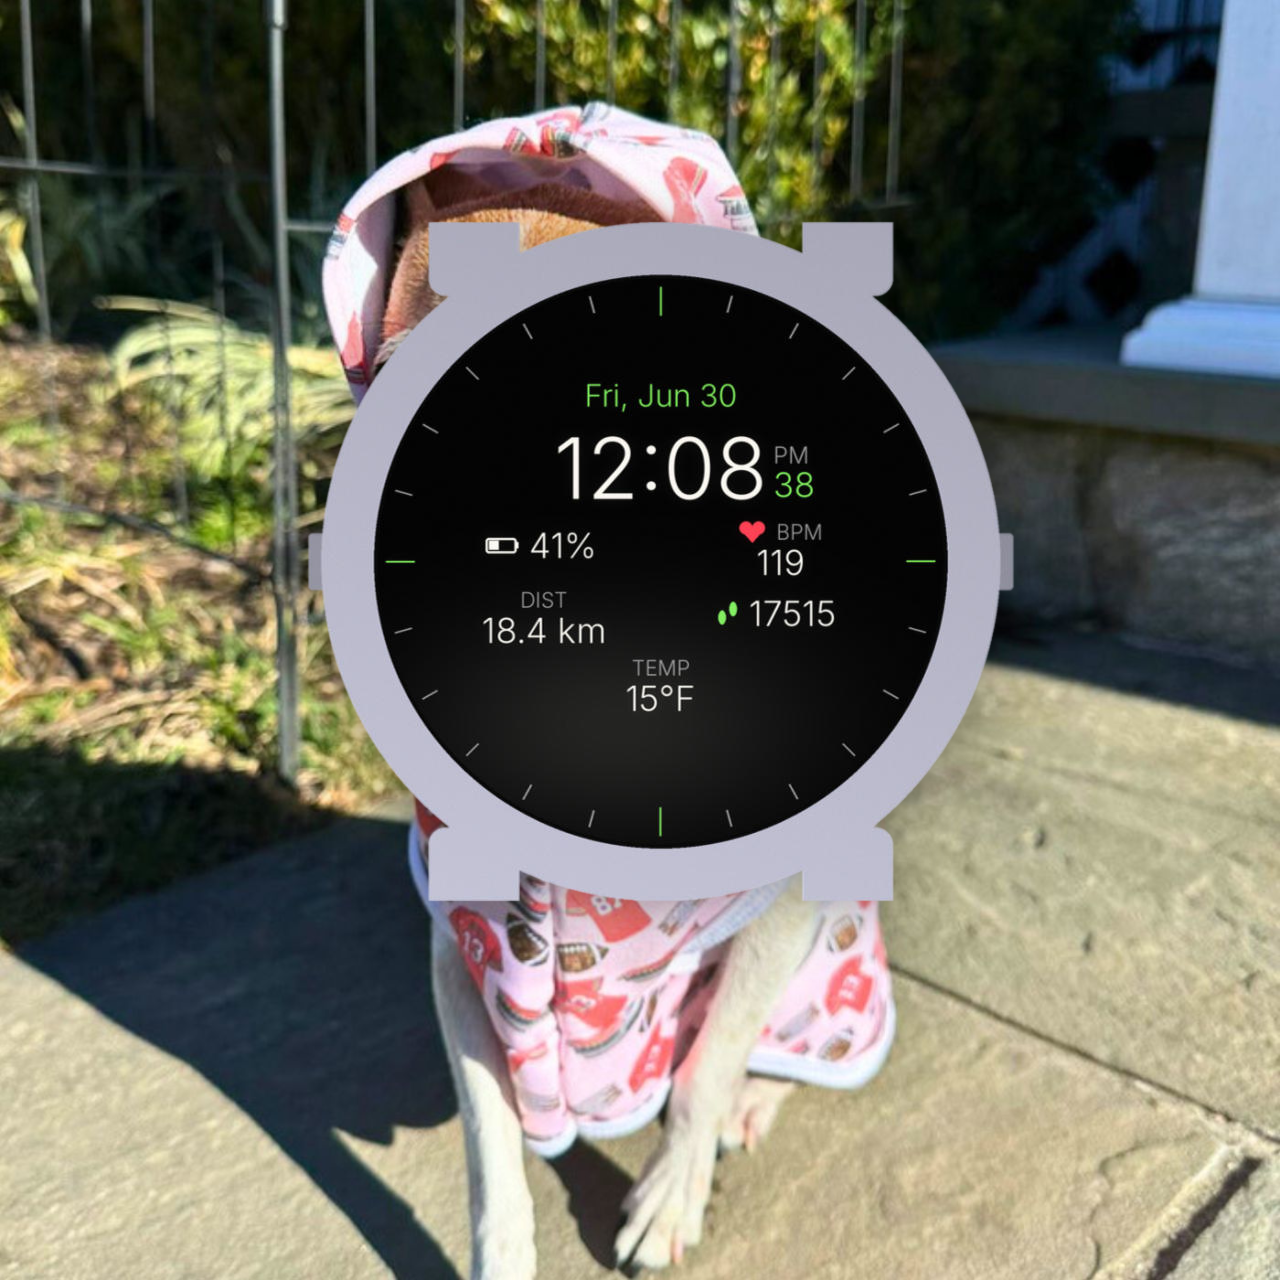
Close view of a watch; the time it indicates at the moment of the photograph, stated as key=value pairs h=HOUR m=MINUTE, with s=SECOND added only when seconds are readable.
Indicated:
h=12 m=8 s=38
